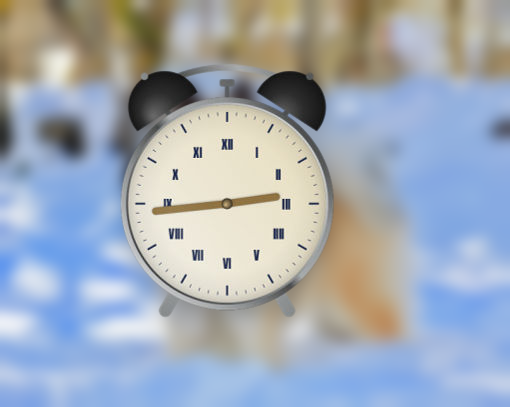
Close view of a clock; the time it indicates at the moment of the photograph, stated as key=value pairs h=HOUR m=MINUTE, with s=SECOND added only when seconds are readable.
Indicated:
h=2 m=44
